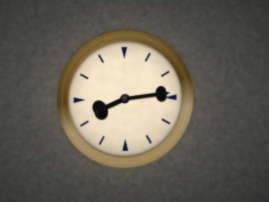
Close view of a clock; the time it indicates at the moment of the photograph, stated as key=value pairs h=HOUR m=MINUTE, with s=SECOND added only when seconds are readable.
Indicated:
h=8 m=14
